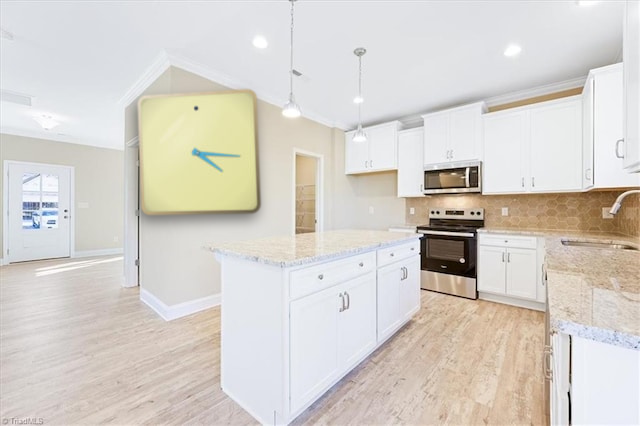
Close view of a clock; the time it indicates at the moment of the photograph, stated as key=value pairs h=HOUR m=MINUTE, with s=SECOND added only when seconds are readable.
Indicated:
h=4 m=16
